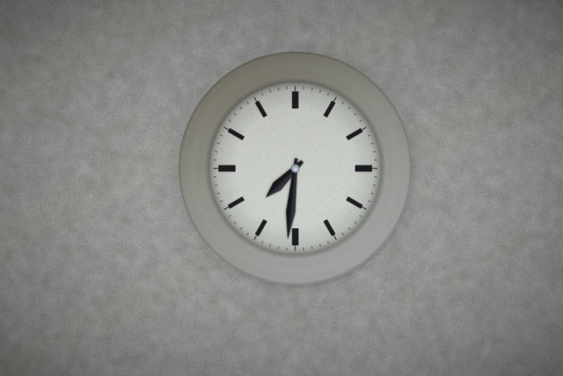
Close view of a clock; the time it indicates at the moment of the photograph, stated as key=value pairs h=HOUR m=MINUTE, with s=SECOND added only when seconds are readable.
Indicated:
h=7 m=31
